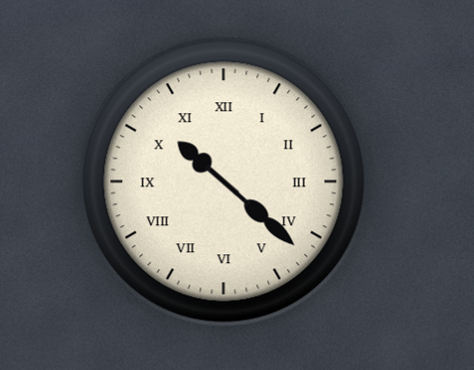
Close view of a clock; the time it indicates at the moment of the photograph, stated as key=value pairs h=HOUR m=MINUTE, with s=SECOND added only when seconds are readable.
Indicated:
h=10 m=22
